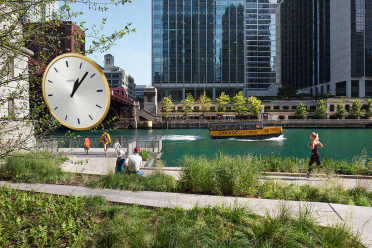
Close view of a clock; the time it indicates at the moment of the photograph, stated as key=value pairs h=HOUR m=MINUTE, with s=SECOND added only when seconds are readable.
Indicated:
h=1 m=8
